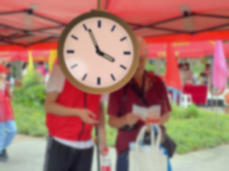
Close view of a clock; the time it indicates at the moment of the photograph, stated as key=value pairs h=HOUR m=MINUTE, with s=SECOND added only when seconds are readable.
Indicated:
h=3 m=56
